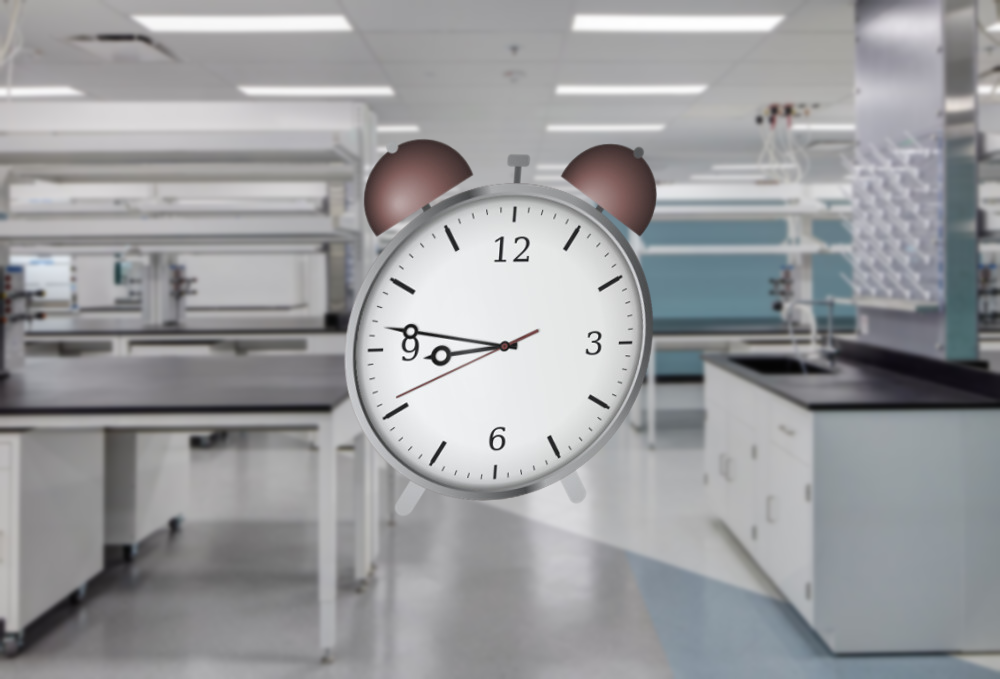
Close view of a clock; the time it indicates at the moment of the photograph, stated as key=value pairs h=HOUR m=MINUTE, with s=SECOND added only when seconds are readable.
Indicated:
h=8 m=46 s=41
